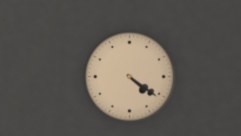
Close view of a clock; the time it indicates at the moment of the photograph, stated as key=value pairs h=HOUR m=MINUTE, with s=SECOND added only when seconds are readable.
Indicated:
h=4 m=21
